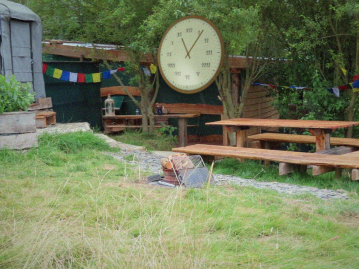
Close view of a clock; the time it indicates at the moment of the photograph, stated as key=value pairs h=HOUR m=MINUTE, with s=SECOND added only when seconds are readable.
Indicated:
h=11 m=6
